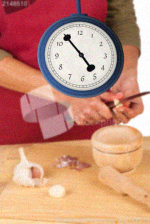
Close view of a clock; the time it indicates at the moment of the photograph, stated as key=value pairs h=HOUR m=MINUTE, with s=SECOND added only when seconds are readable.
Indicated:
h=4 m=54
